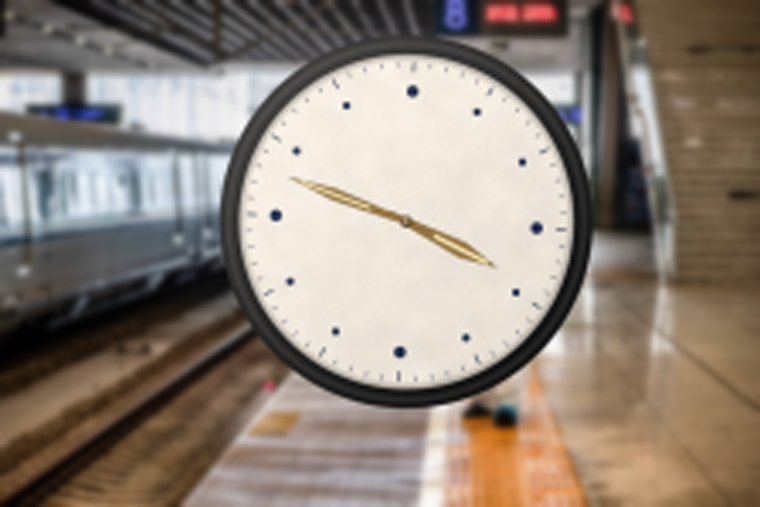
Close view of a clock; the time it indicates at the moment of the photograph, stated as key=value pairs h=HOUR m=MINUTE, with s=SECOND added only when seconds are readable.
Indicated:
h=3 m=48
